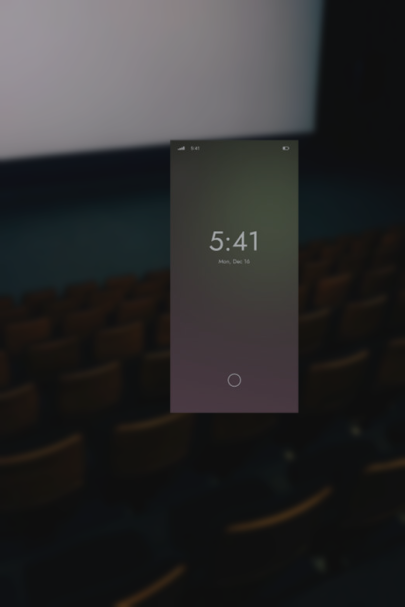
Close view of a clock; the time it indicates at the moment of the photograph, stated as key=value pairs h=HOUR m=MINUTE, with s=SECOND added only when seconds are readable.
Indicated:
h=5 m=41
